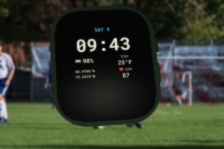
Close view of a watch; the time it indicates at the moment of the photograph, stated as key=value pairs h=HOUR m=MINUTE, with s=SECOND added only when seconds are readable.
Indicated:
h=9 m=43
